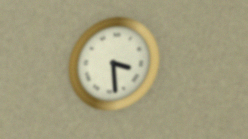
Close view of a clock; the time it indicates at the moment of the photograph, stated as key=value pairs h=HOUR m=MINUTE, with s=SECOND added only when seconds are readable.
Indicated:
h=3 m=28
